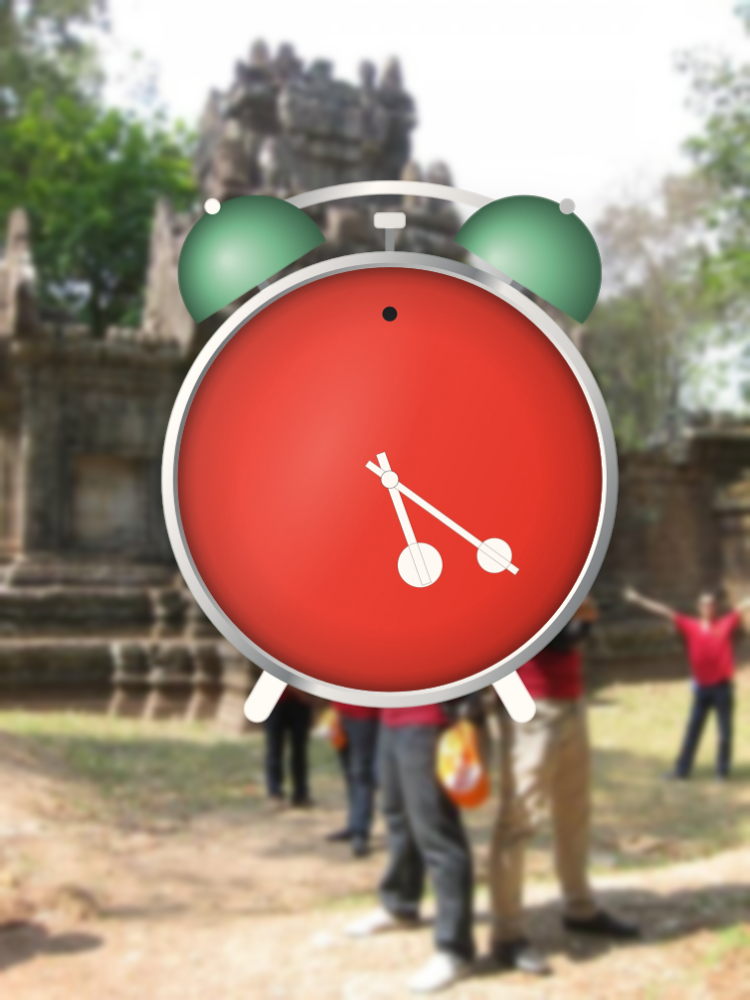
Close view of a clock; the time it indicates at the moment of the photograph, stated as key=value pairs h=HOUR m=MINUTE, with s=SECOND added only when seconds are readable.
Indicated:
h=5 m=21
